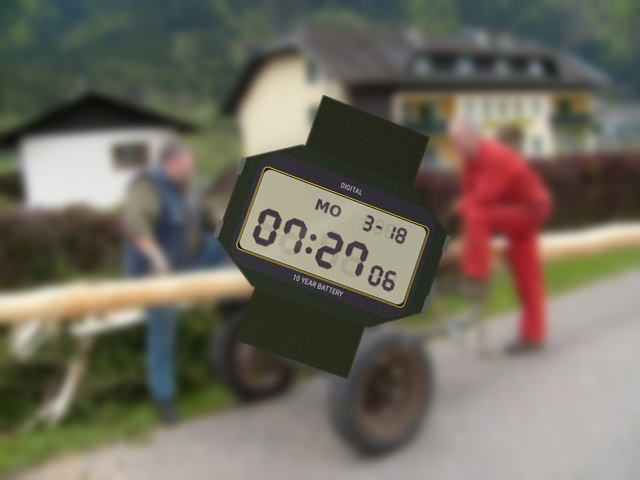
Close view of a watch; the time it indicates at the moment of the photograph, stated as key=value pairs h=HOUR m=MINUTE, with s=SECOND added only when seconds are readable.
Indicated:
h=7 m=27 s=6
